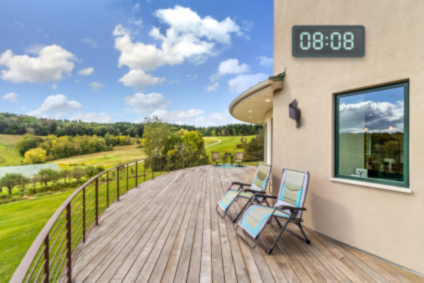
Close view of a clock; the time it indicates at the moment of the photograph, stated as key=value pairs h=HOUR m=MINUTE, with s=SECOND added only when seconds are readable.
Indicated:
h=8 m=8
